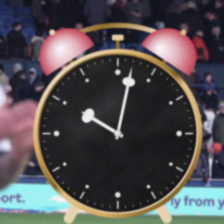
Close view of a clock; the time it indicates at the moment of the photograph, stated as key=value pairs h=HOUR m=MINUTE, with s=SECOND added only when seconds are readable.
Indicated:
h=10 m=2
